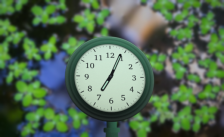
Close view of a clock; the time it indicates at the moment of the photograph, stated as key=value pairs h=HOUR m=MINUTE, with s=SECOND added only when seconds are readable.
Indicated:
h=7 m=4
